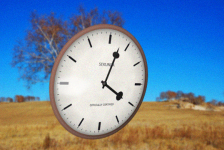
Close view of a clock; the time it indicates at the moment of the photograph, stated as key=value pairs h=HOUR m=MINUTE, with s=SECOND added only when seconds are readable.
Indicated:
h=4 m=3
